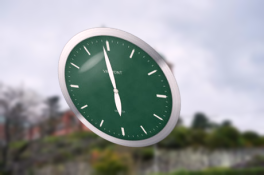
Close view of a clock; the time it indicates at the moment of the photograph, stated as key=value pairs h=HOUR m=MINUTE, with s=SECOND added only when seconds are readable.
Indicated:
h=5 m=59
